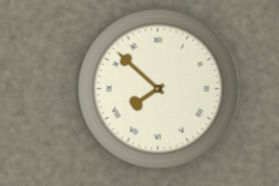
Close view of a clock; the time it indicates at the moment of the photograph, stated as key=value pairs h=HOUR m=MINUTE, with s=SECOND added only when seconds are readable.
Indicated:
h=7 m=52
